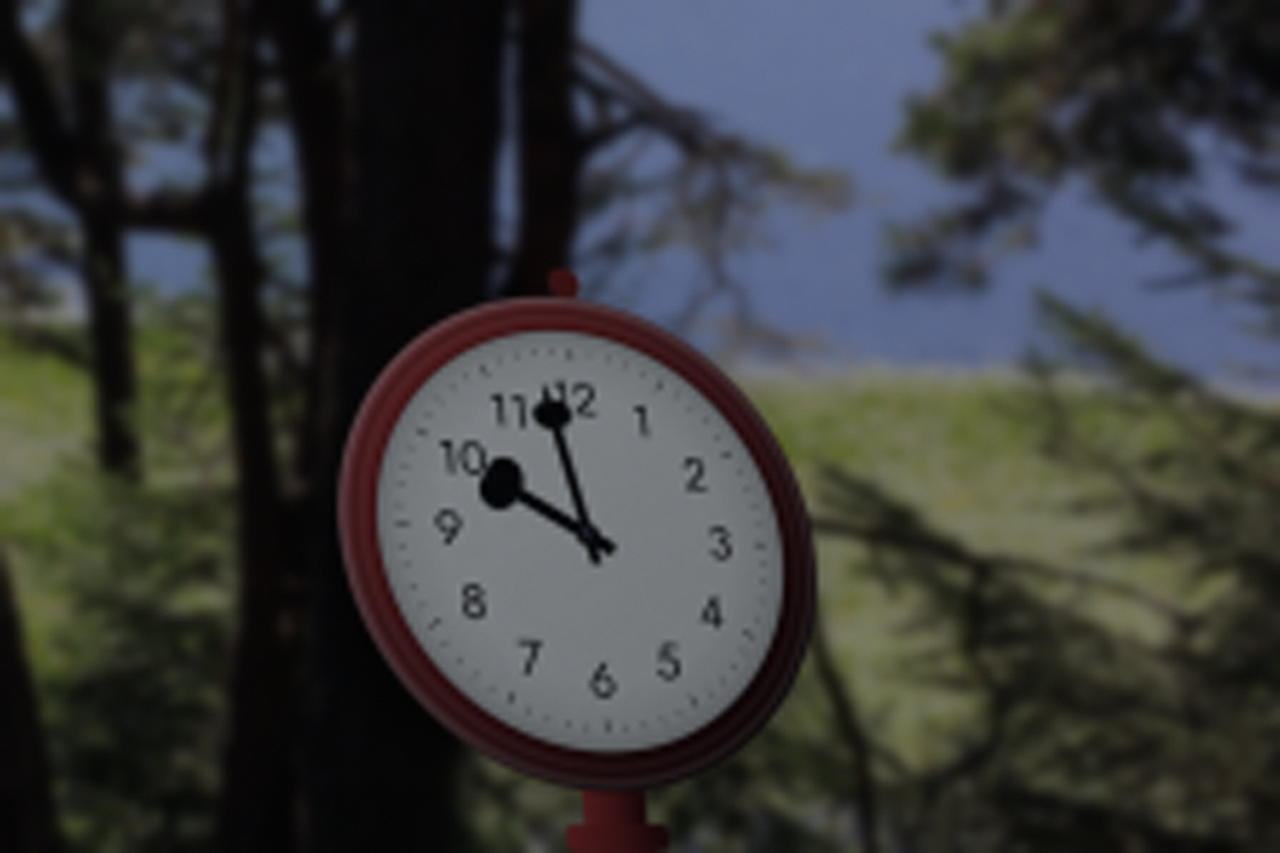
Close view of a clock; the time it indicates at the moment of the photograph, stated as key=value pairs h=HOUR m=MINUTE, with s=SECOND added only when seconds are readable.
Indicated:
h=9 m=58
